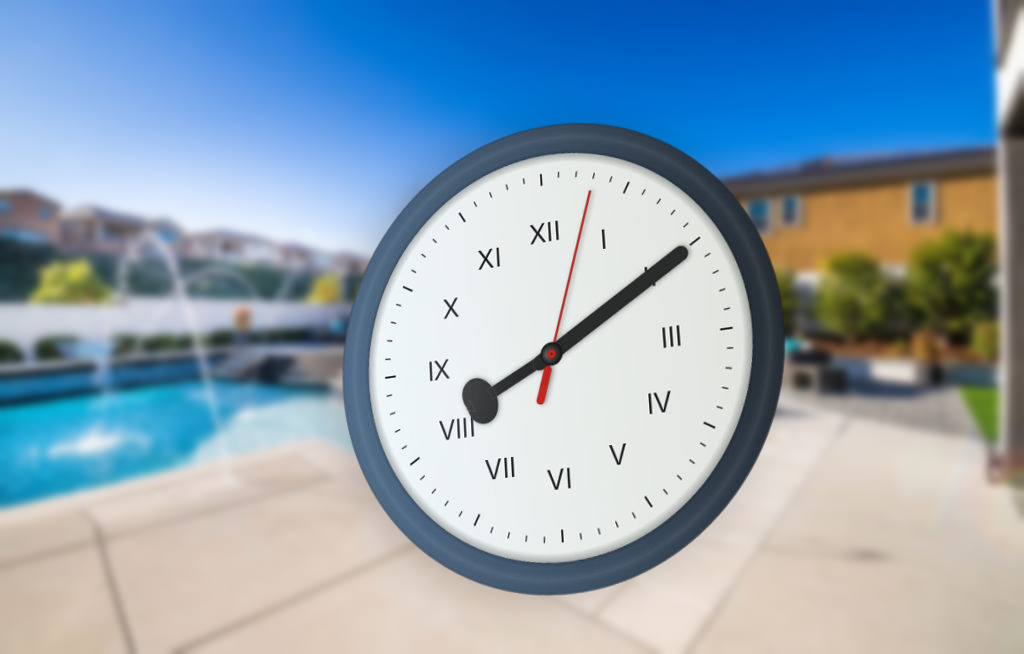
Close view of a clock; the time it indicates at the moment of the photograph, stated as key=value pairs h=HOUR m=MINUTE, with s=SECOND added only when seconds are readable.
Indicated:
h=8 m=10 s=3
